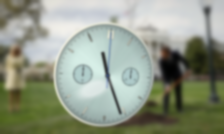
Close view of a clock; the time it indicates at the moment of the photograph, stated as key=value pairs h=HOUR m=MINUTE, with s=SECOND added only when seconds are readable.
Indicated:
h=11 m=26
